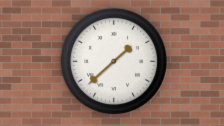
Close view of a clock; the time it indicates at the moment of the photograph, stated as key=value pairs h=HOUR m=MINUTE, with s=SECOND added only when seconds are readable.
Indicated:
h=1 m=38
